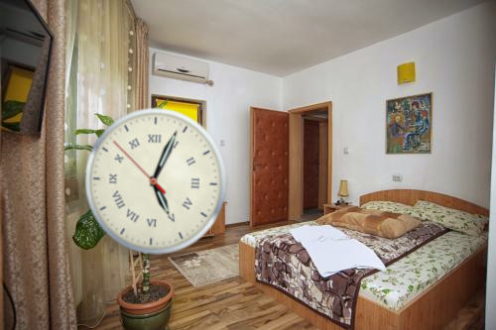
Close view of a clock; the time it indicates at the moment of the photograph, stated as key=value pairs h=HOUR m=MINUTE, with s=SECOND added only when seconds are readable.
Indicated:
h=5 m=3 s=52
